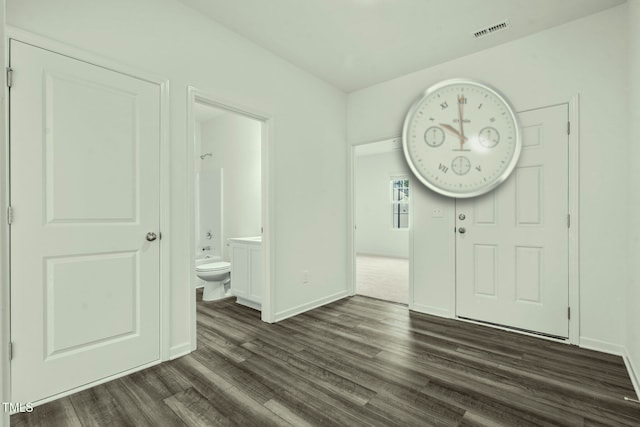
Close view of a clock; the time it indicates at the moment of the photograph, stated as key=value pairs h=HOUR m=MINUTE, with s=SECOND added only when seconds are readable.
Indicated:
h=9 m=59
